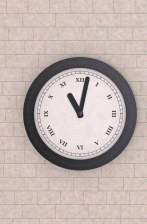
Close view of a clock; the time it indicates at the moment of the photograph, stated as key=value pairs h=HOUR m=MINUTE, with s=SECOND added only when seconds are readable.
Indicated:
h=11 m=2
